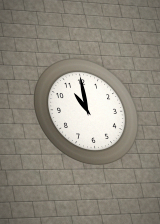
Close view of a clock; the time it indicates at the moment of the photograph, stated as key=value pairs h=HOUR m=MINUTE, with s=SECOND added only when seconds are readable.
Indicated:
h=11 m=0
